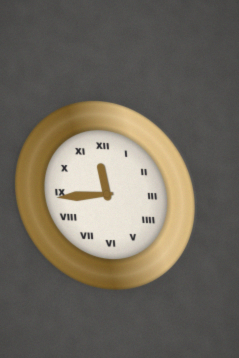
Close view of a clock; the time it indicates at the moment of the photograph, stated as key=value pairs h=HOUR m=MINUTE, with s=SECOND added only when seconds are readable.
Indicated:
h=11 m=44
